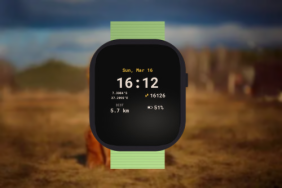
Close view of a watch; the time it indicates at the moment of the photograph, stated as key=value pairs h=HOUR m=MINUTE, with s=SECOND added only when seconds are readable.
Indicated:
h=16 m=12
